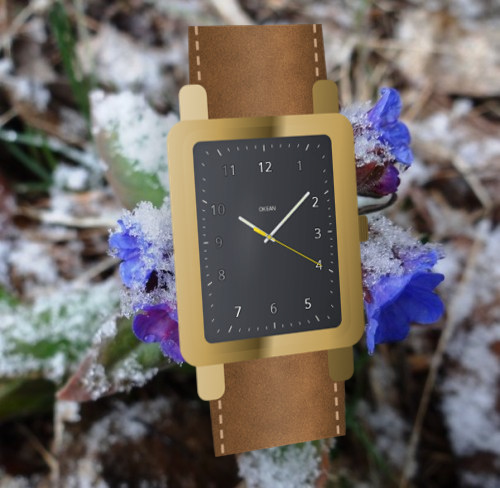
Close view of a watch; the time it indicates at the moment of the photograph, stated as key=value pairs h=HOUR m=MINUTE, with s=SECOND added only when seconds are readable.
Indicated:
h=10 m=8 s=20
